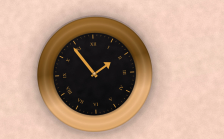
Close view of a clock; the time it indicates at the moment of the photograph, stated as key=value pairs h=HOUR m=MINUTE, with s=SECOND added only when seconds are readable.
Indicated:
h=1 m=54
